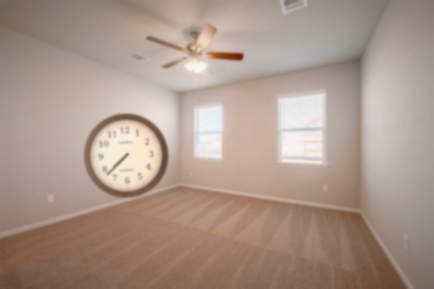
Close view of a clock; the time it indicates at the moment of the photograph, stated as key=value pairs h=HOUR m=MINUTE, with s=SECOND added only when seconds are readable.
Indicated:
h=7 m=38
